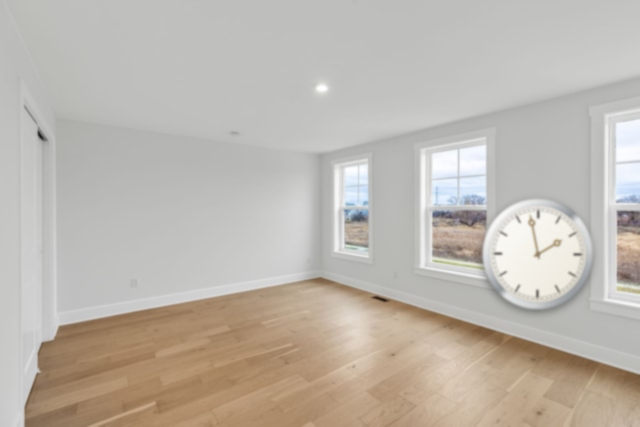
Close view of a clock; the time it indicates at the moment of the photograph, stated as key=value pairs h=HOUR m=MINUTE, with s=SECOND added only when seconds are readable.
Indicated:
h=1 m=58
